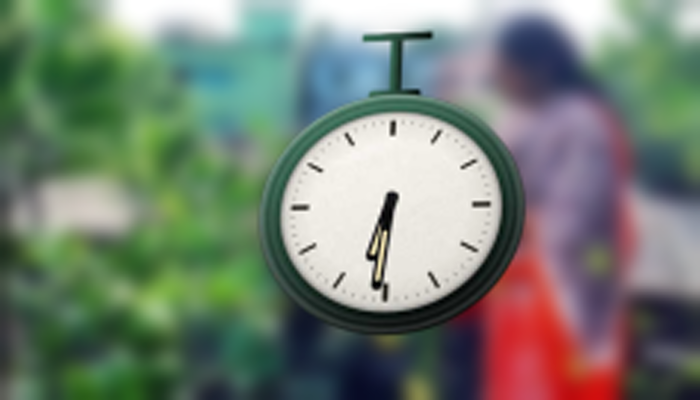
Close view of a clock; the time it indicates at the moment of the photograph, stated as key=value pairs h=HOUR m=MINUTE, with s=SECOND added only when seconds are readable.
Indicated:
h=6 m=31
